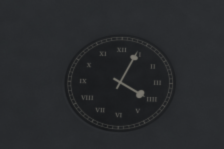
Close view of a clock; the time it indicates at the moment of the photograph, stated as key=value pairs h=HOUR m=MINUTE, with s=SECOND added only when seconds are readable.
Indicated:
h=4 m=4
